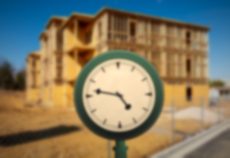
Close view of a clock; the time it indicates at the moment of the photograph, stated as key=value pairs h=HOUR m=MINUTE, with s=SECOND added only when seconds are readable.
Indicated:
h=4 m=47
